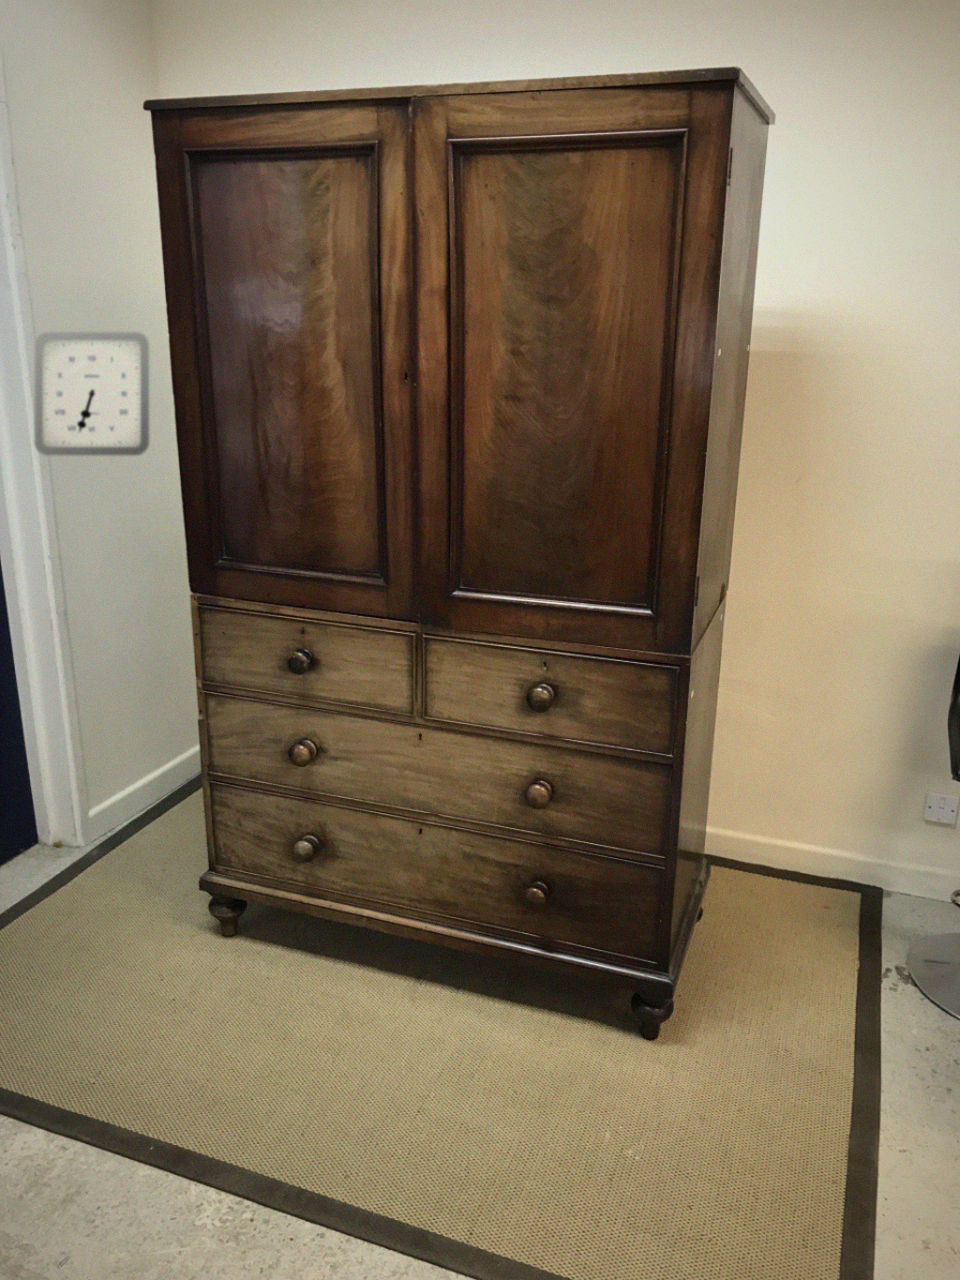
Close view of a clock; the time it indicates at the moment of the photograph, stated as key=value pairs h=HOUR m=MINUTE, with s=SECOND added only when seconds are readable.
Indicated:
h=6 m=33
